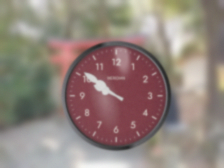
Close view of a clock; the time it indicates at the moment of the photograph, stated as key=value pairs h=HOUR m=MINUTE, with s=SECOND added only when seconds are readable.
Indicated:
h=9 m=51
